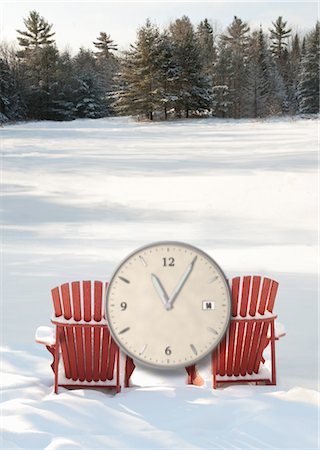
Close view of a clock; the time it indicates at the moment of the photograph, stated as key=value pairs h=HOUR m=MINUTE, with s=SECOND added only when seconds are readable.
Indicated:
h=11 m=5
